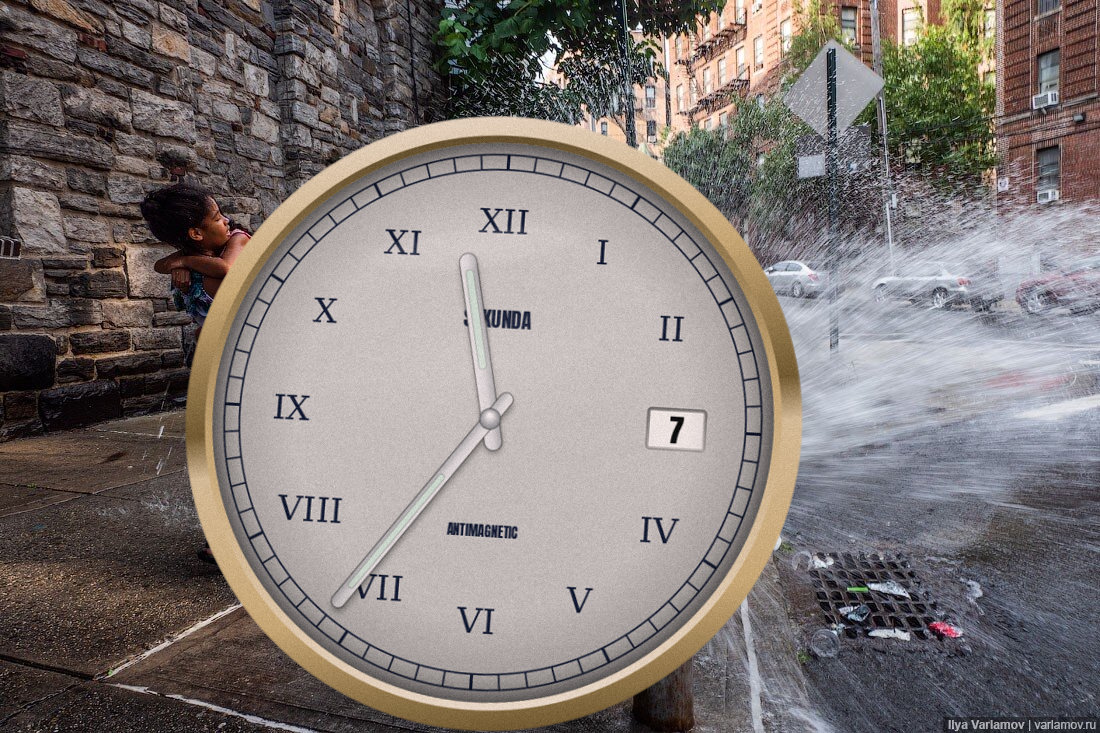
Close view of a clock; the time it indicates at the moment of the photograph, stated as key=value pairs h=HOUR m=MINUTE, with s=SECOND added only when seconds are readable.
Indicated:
h=11 m=36
